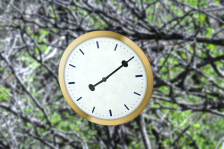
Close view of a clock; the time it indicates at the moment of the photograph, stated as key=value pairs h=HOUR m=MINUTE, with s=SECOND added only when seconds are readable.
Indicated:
h=8 m=10
